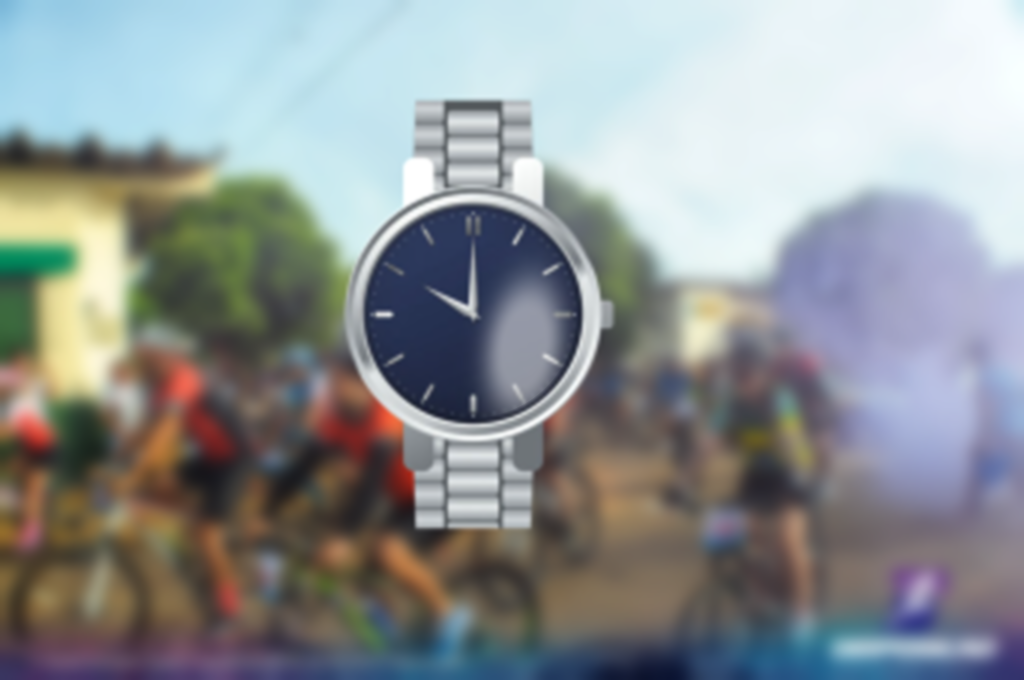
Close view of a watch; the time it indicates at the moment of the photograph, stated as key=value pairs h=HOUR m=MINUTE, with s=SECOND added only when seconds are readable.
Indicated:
h=10 m=0
